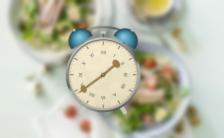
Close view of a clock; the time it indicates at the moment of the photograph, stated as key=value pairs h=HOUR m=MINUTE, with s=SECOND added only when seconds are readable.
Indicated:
h=1 m=39
